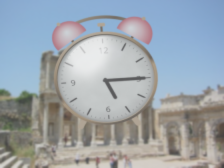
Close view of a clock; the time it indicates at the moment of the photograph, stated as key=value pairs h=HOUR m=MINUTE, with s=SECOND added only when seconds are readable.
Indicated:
h=5 m=15
